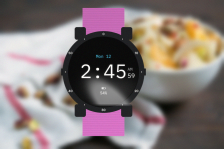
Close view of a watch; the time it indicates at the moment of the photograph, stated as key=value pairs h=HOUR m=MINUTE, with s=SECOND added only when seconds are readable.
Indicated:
h=2 m=45
